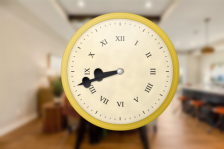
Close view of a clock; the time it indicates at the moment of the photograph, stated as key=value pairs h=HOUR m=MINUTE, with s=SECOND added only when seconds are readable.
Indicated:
h=8 m=42
